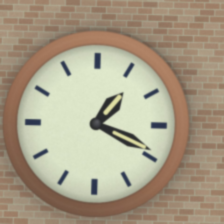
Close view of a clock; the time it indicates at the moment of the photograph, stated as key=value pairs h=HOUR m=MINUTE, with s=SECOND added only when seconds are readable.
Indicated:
h=1 m=19
